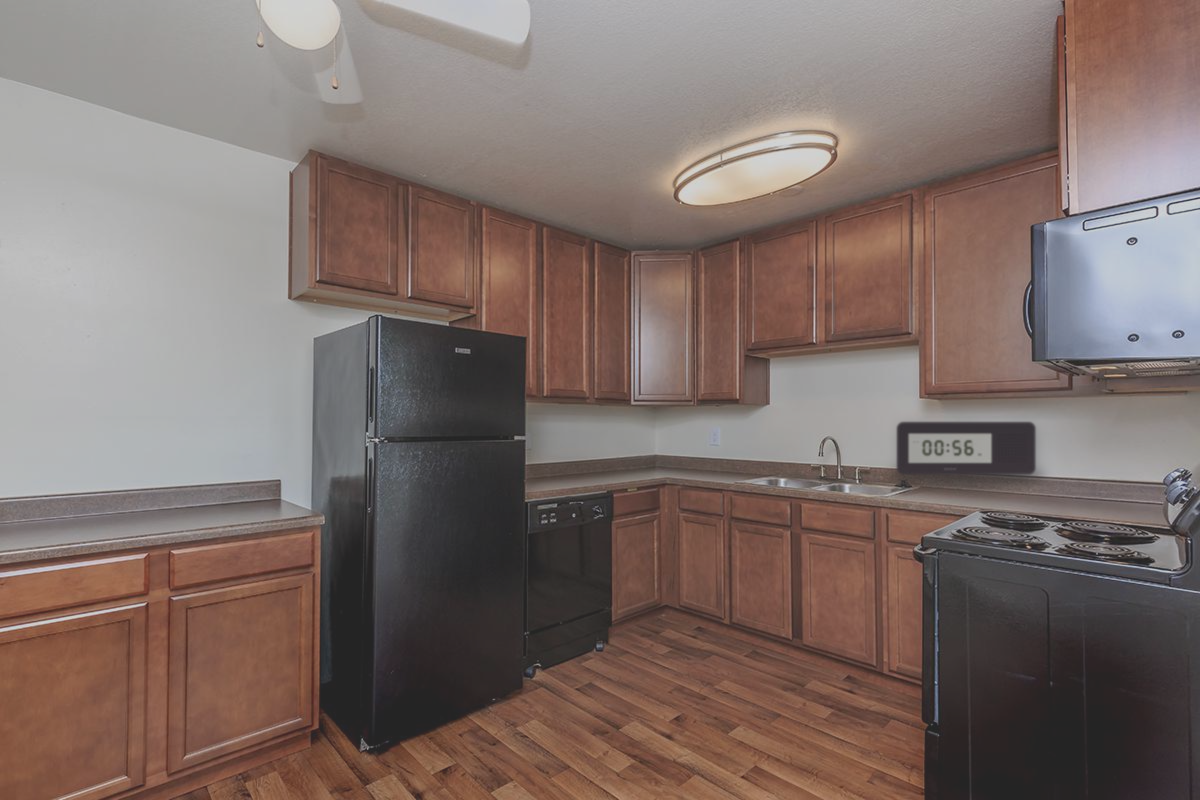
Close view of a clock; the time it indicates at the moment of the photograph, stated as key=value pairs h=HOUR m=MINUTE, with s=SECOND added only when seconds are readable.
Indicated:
h=0 m=56
